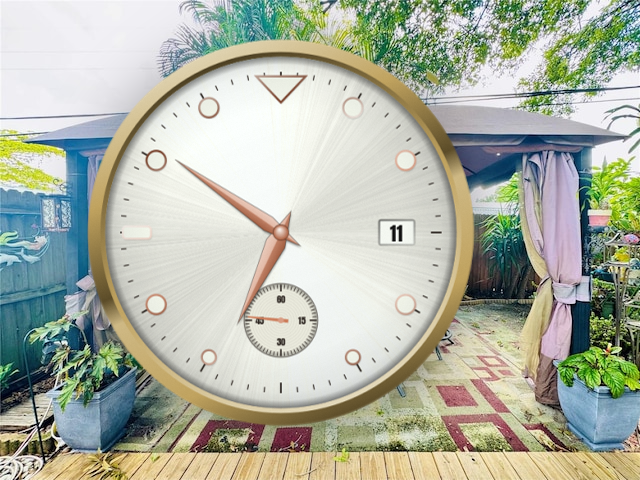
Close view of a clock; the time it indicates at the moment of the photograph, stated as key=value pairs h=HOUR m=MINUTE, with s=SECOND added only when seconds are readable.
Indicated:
h=6 m=50 s=46
